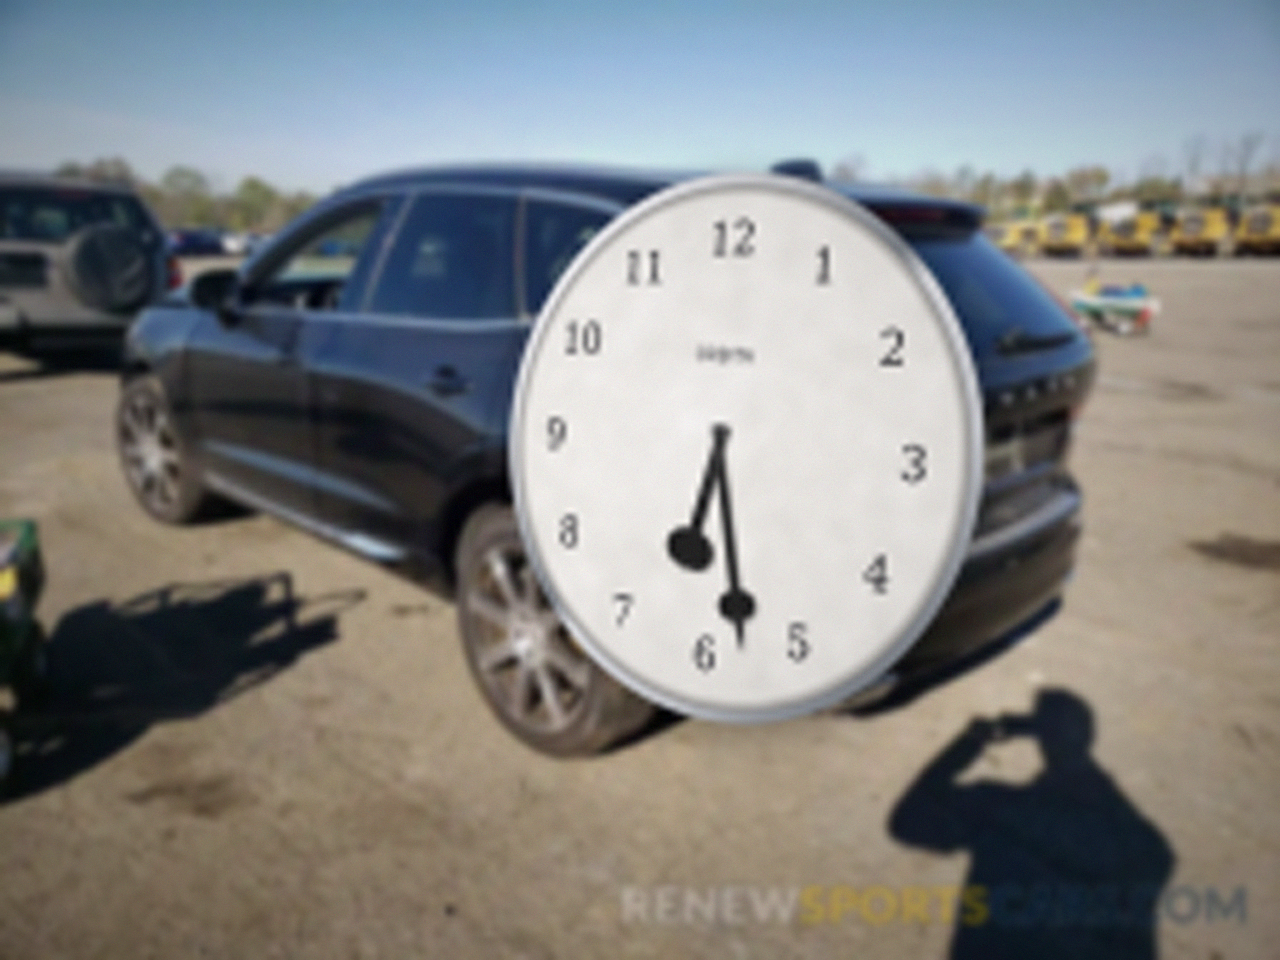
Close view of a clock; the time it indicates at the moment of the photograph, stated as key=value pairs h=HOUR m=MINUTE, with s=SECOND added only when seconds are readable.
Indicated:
h=6 m=28
